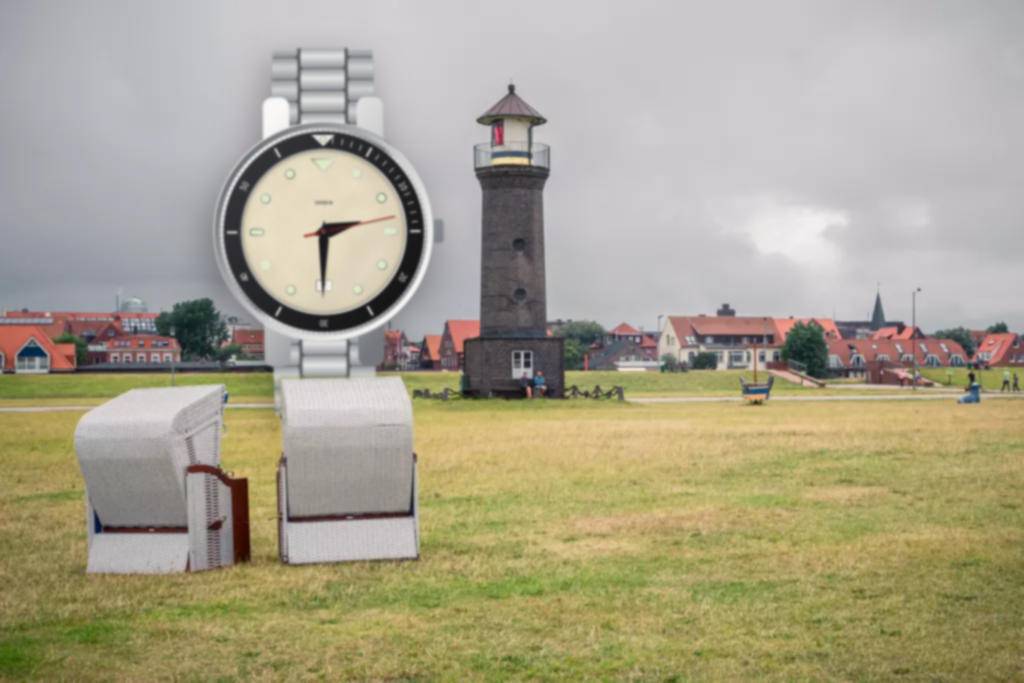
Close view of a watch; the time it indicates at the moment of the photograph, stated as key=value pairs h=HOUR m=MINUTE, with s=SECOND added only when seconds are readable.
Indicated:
h=2 m=30 s=13
